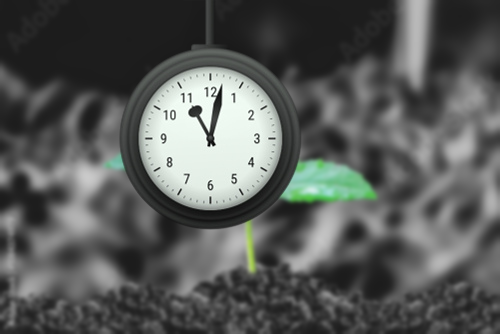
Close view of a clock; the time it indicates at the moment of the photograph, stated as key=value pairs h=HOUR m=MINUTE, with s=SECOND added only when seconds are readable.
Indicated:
h=11 m=2
